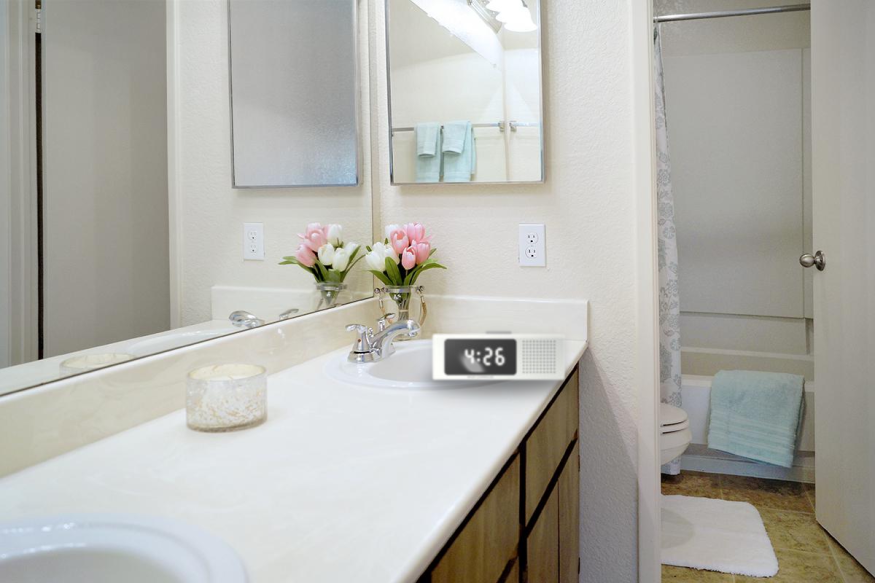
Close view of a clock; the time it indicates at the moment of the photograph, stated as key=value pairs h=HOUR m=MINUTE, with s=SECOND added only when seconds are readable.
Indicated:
h=4 m=26
